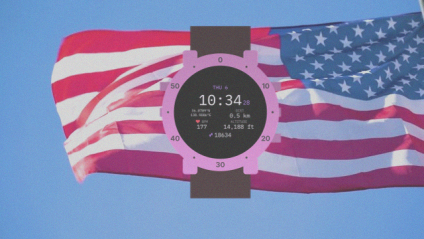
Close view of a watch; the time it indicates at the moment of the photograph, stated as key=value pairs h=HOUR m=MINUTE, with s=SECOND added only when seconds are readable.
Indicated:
h=10 m=34
